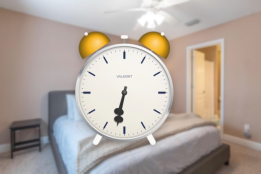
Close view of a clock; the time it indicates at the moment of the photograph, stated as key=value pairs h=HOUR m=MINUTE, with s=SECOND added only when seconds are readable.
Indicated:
h=6 m=32
